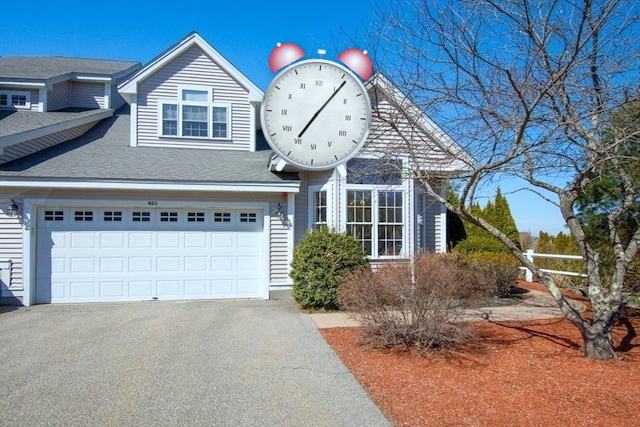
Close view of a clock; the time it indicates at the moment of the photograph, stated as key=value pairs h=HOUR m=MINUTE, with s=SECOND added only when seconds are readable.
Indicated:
h=7 m=6
